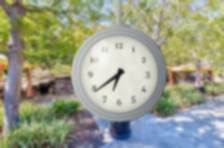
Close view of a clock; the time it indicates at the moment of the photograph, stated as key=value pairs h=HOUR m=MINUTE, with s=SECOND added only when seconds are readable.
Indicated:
h=6 m=39
